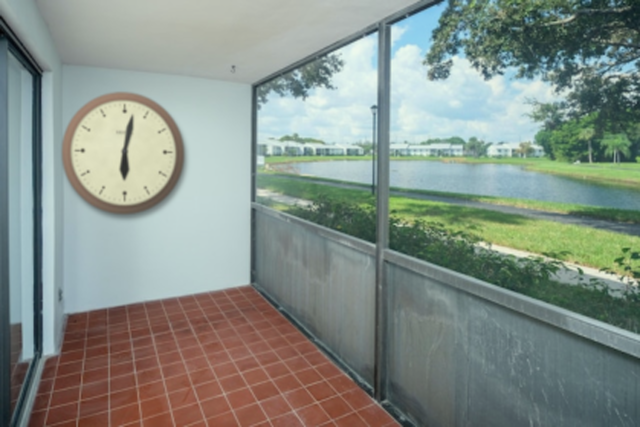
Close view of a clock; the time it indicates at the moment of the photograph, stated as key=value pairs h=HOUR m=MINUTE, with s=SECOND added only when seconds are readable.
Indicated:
h=6 m=2
